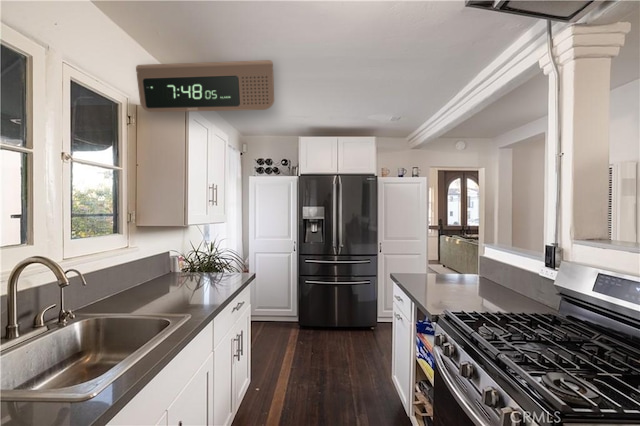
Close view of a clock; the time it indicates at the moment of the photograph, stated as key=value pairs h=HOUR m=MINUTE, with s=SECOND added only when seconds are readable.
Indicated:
h=7 m=48
